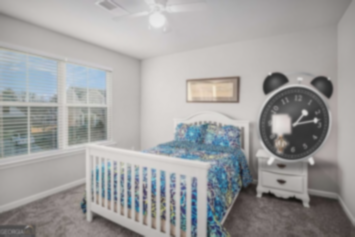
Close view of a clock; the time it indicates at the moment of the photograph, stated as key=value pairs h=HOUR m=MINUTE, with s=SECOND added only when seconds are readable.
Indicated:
h=1 m=13
